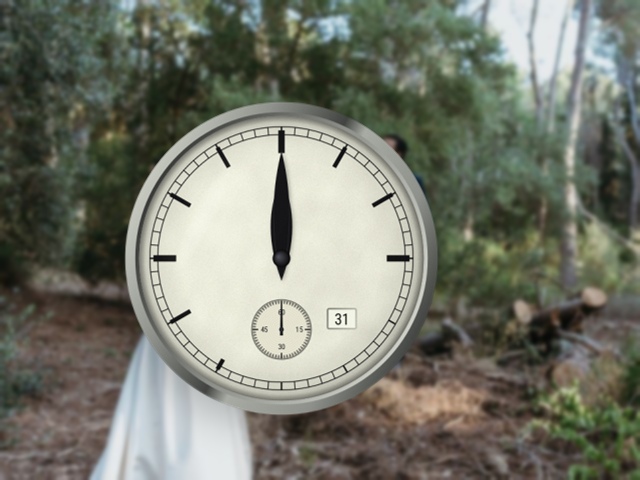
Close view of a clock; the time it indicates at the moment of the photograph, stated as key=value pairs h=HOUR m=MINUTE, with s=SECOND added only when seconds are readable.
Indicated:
h=12 m=0
